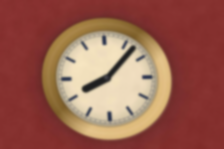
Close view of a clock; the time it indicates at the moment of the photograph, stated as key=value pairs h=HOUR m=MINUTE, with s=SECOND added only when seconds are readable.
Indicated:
h=8 m=7
